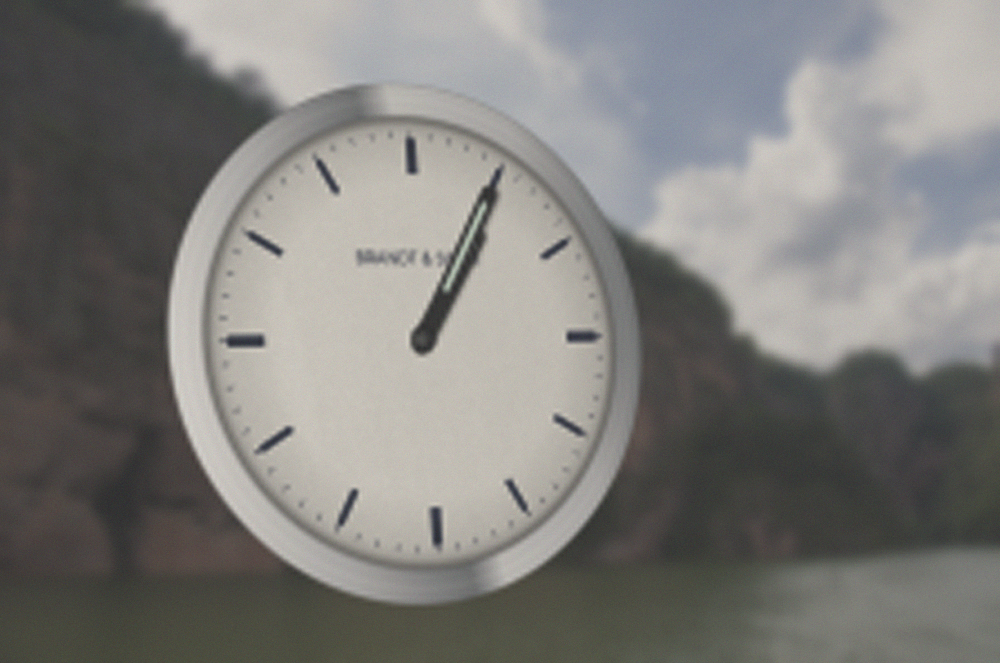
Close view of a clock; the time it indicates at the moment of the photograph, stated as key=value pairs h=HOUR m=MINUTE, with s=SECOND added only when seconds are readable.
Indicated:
h=1 m=5
